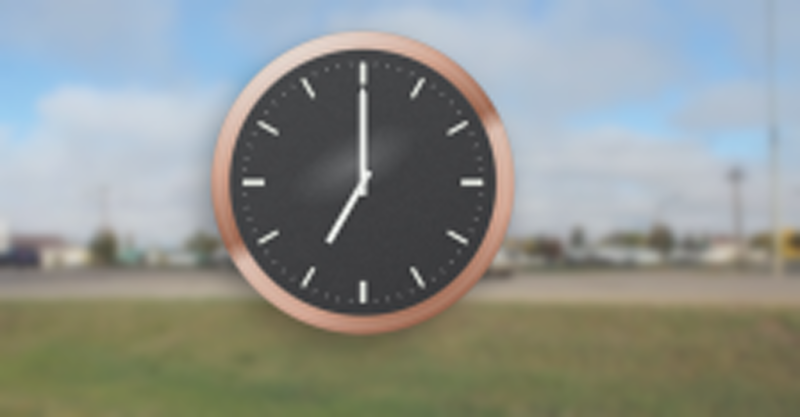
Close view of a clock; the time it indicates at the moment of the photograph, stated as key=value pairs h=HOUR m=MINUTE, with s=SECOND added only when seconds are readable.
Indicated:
h=7 m=0
